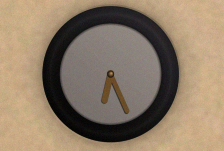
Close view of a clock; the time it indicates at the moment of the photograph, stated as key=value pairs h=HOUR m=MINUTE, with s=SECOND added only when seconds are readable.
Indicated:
h=6 m=26
